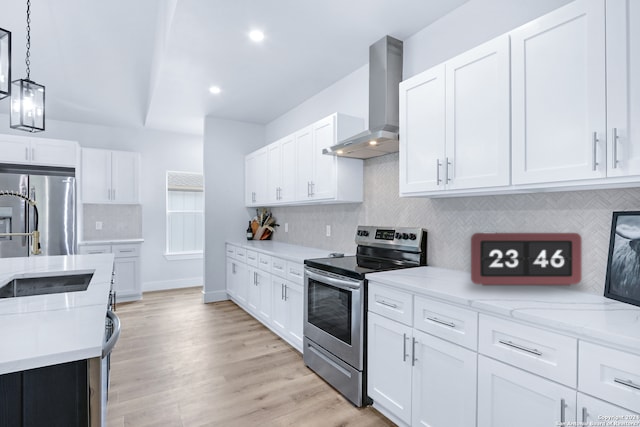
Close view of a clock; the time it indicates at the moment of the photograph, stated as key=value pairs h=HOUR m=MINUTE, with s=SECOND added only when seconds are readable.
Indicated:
h=23 m=46
